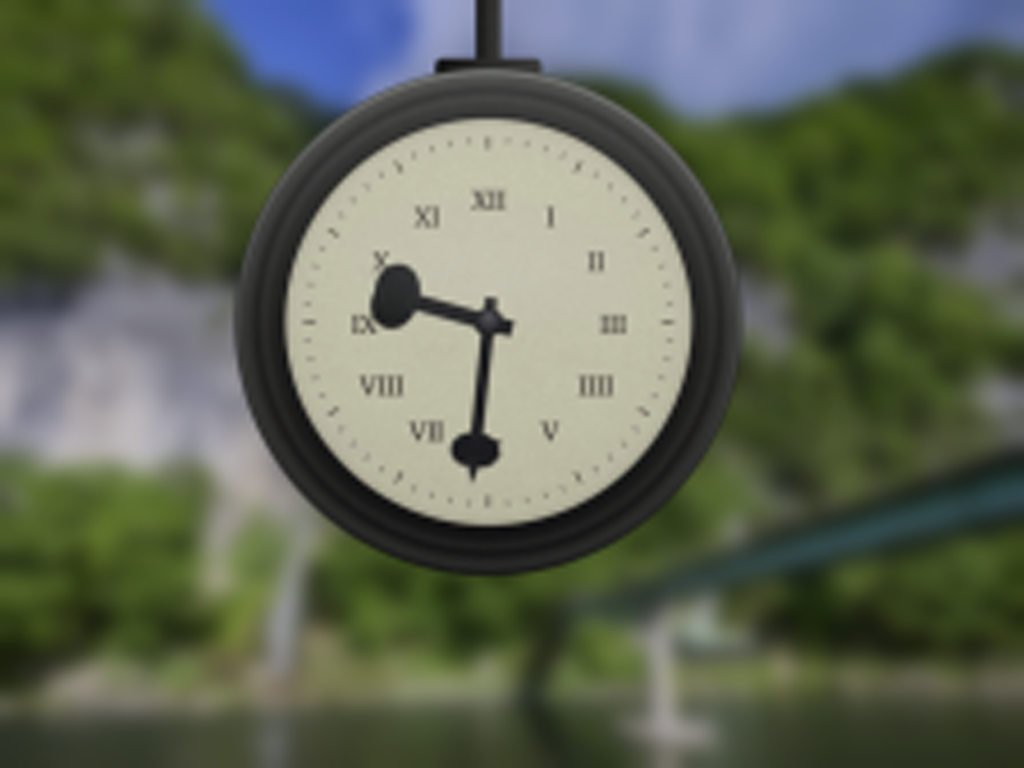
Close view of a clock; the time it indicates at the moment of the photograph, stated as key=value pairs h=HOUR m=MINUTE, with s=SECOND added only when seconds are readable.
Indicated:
h=9 m=31
